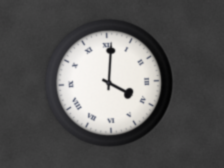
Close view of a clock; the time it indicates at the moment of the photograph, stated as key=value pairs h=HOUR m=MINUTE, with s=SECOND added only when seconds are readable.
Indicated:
h=4 m=1
